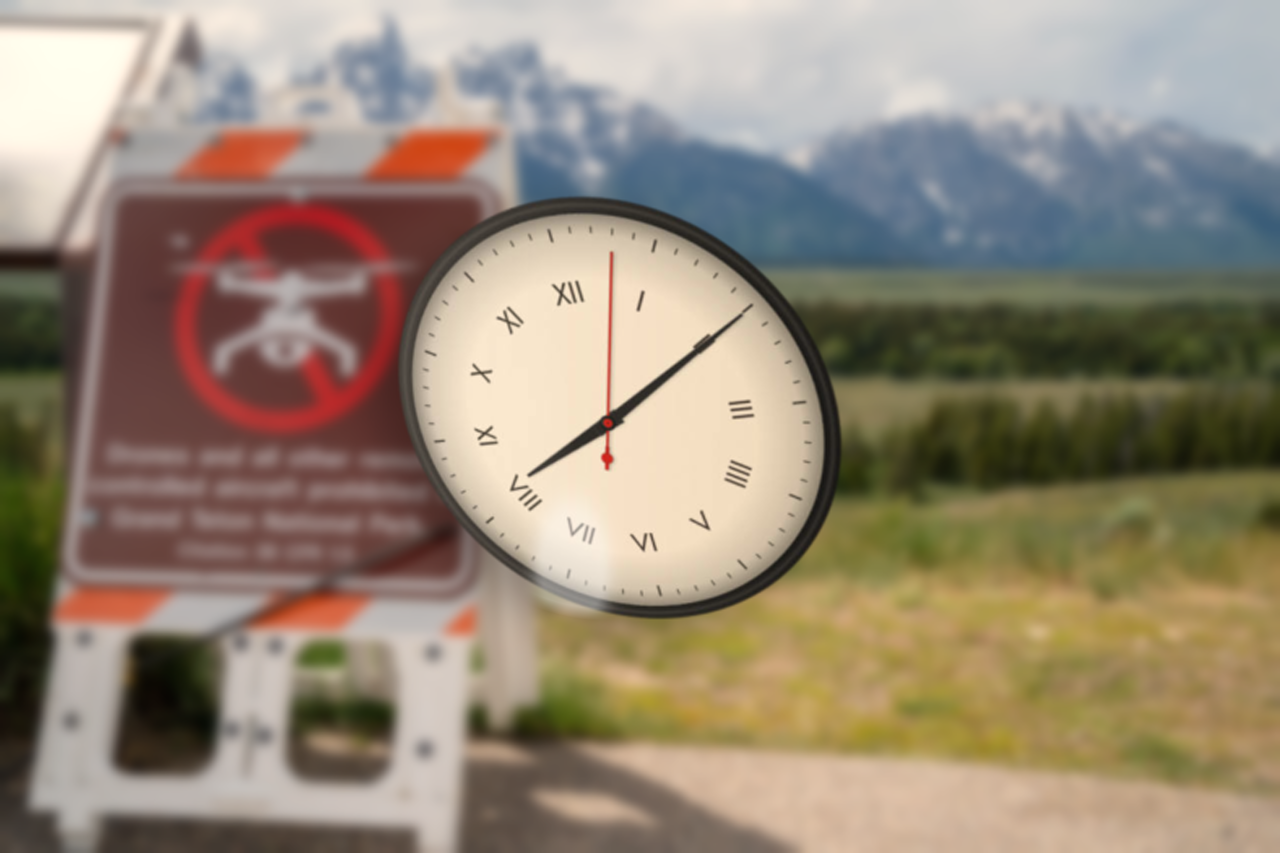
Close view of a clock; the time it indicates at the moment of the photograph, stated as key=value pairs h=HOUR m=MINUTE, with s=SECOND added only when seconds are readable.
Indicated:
h=8 m=10 s=3
